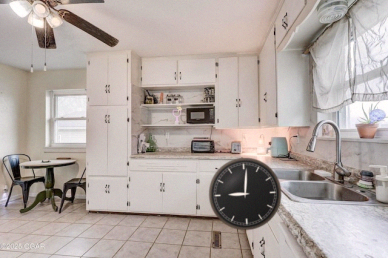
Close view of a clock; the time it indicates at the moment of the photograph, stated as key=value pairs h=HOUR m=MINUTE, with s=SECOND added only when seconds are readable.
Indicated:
h=9 m=1
